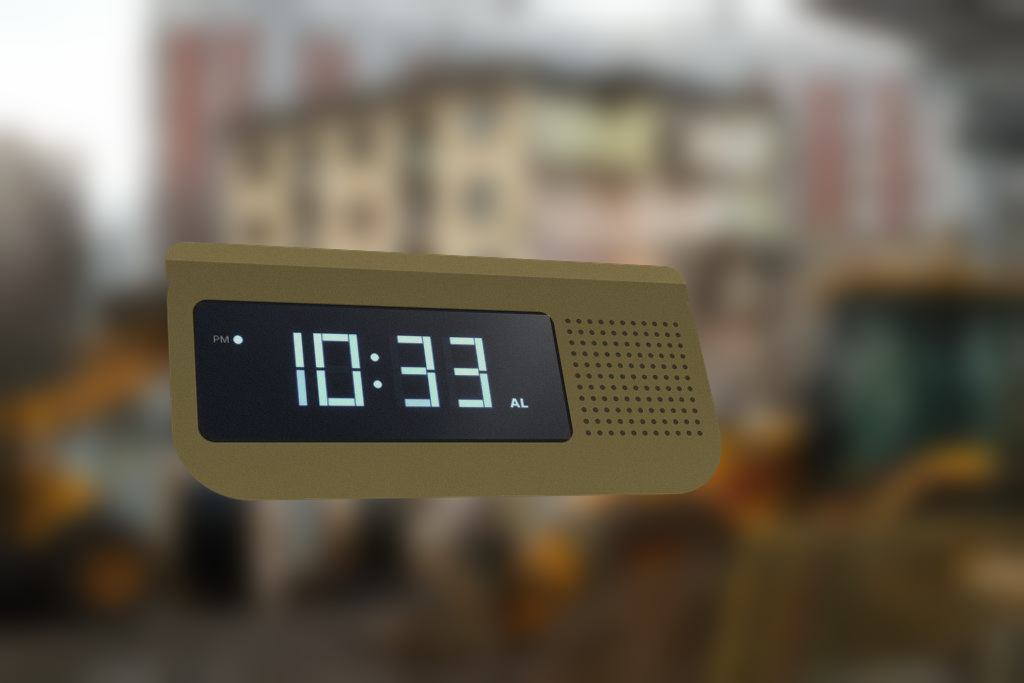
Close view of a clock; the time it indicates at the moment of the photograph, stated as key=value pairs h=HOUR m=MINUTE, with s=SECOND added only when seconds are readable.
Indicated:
h=10 m=33
